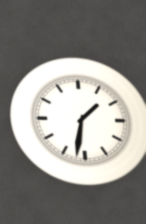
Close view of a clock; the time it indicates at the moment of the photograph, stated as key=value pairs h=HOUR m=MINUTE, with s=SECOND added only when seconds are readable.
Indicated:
h=1 m=32
